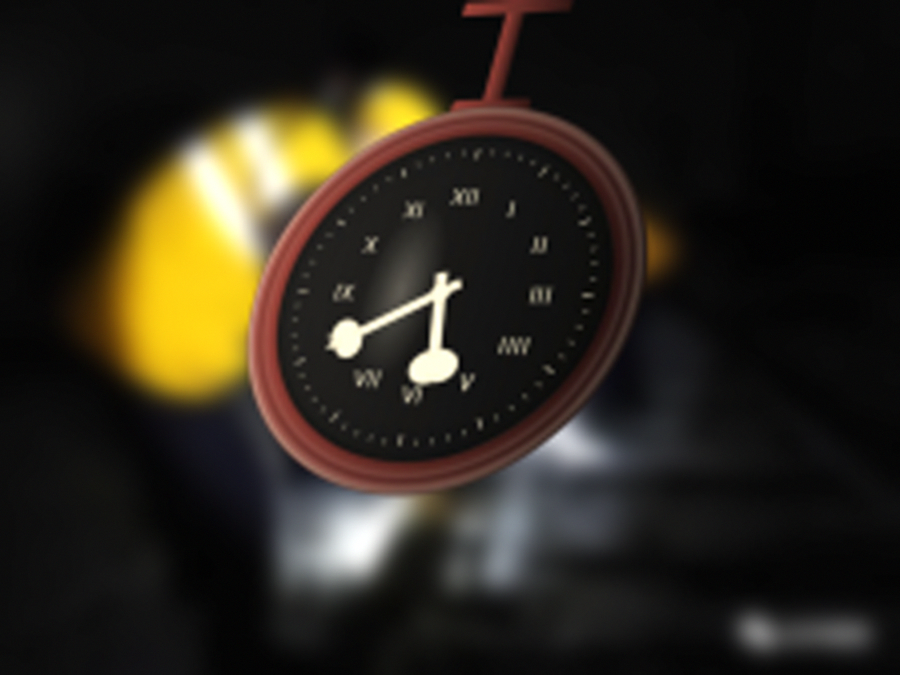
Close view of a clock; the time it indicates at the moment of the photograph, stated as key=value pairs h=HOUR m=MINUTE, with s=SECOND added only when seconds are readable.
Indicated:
h=5 m=40
